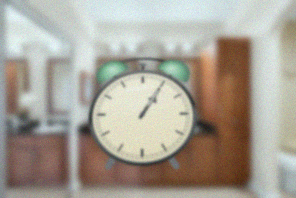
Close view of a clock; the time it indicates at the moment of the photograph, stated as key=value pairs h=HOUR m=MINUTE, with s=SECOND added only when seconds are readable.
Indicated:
h=1 m=5
